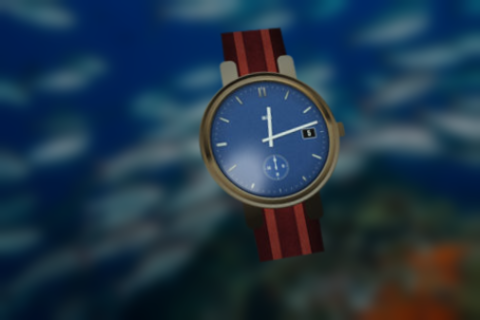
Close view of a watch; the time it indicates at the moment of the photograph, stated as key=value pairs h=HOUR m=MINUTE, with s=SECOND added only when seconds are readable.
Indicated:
h=12 m=13
